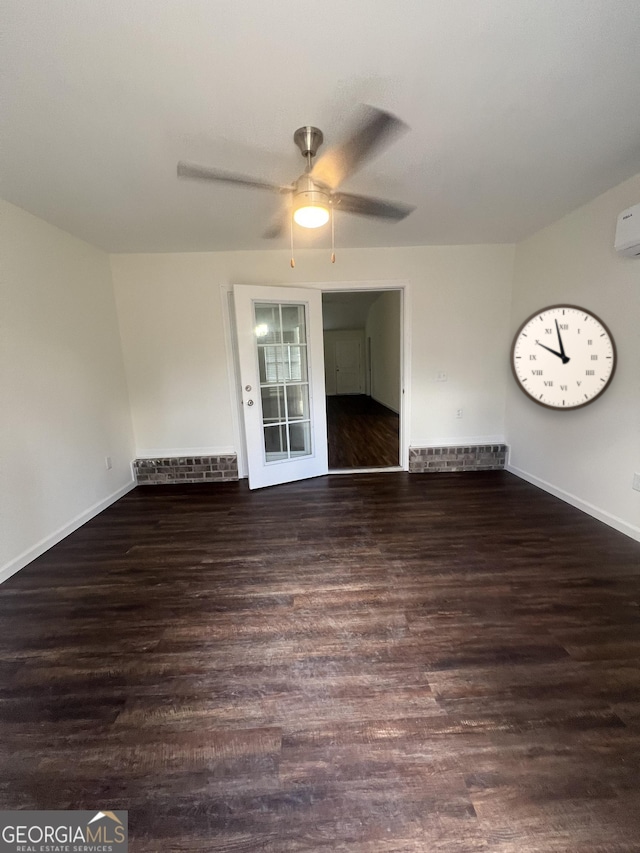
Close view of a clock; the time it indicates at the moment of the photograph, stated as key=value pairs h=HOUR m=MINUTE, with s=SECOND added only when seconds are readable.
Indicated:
h=9 m=58
